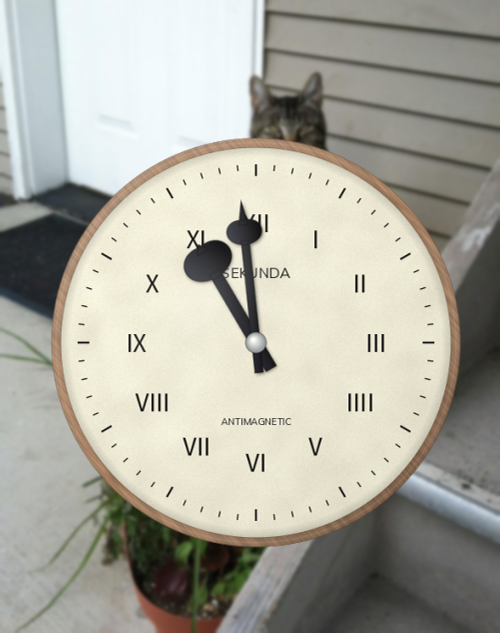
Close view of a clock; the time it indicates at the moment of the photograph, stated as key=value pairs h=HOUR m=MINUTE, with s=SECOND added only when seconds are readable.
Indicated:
h=10 m=59
